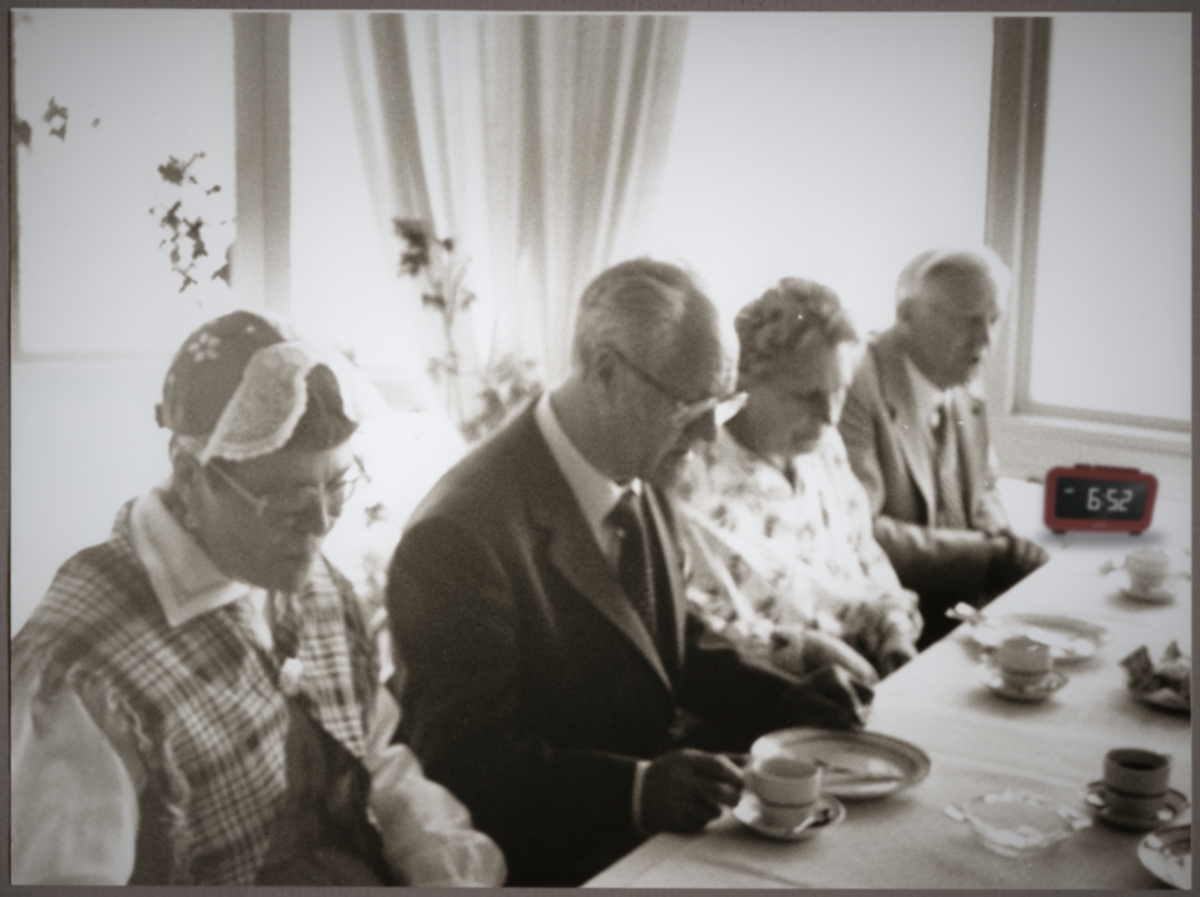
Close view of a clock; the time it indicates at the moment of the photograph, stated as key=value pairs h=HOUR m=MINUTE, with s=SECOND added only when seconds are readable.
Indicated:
h=6 m=52
